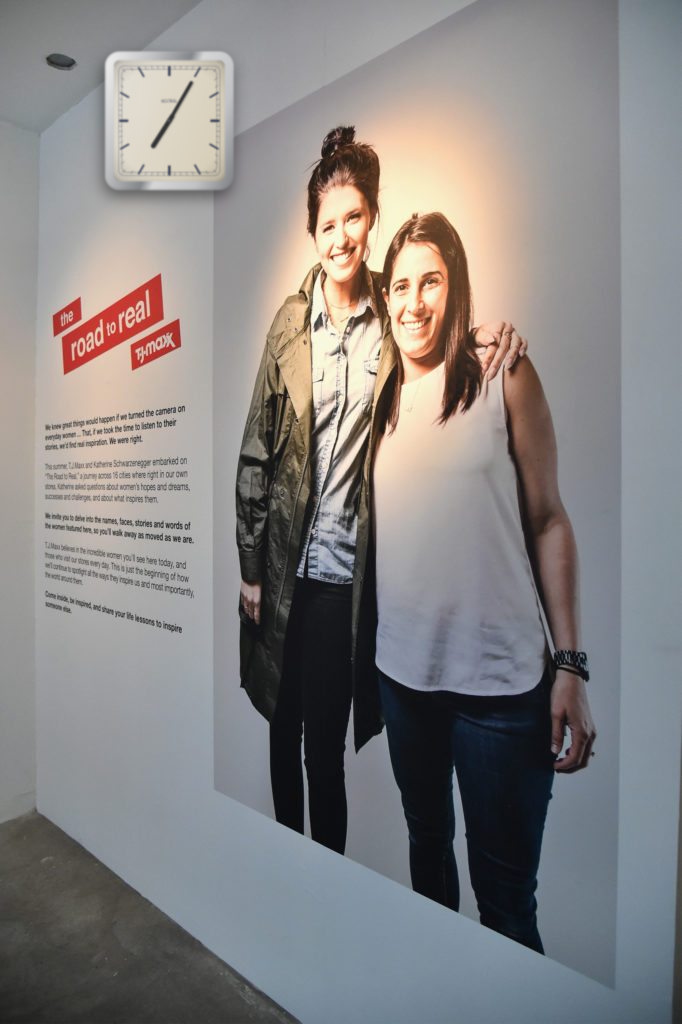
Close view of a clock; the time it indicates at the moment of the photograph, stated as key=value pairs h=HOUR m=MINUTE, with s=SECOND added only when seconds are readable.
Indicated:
h=7 m=5
